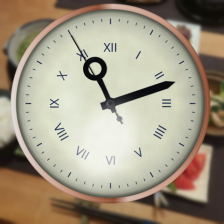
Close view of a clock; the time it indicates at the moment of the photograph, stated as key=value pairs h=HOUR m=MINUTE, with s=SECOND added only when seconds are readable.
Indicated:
h=11 m=11 s=55
